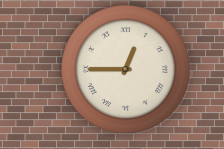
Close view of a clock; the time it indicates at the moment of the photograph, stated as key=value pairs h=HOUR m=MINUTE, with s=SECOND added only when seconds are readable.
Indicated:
h=12 m=45
